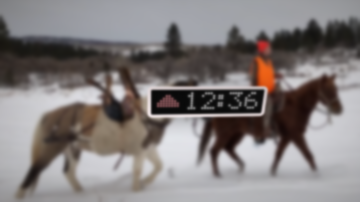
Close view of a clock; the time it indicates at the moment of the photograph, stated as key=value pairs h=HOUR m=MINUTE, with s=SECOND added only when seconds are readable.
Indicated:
h=12 m=36
